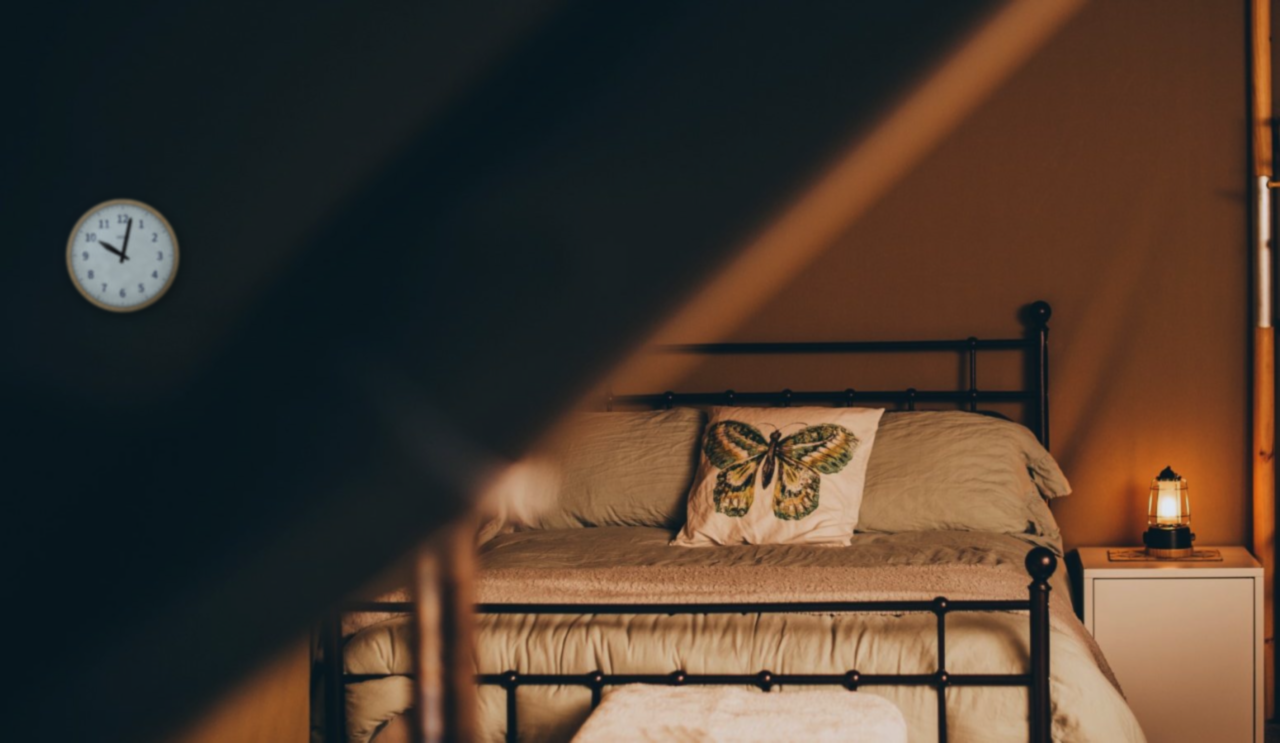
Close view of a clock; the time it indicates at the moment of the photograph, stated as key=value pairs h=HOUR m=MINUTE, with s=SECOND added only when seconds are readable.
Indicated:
h=10 m=2
